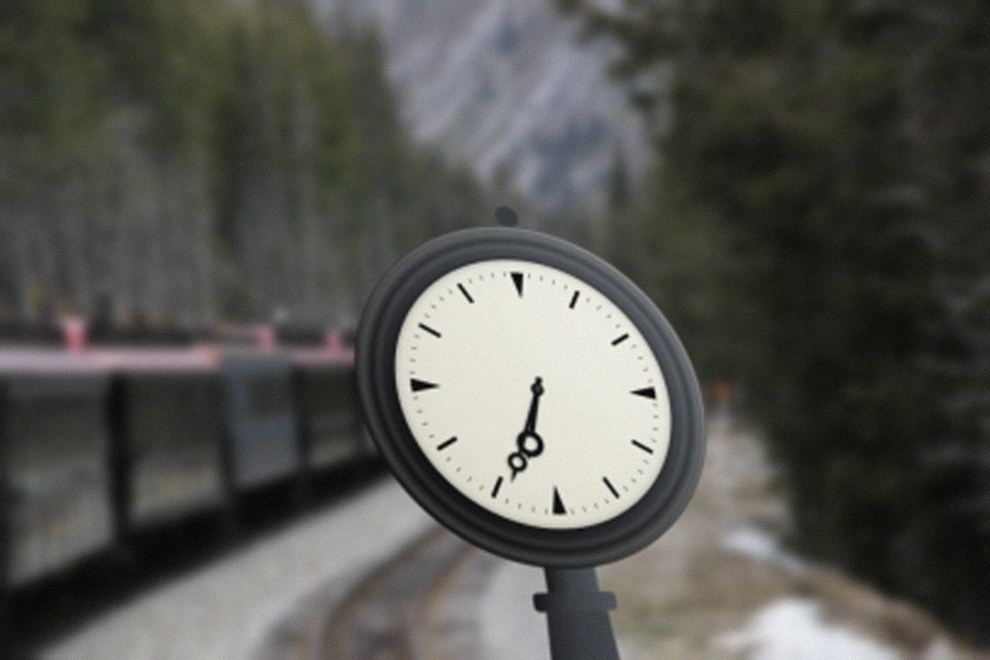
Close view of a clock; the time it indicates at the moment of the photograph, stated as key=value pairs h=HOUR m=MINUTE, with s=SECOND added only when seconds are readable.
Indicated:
h=6 m=34
